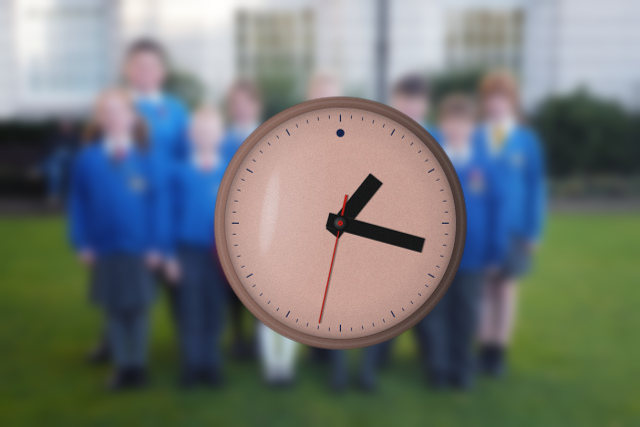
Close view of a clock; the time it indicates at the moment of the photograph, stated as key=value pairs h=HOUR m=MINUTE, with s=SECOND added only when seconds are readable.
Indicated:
h=1 m=17 s=32
